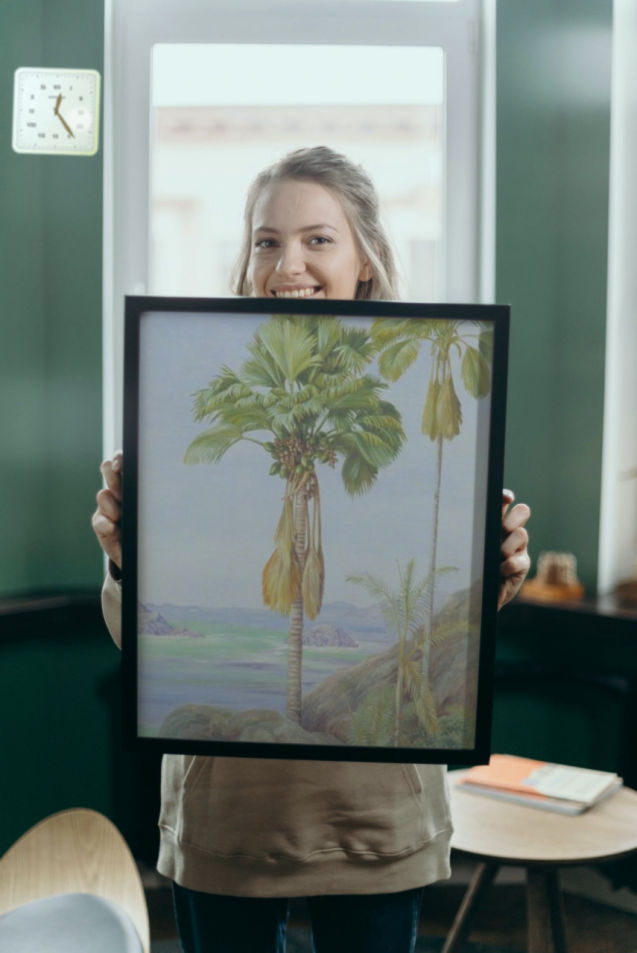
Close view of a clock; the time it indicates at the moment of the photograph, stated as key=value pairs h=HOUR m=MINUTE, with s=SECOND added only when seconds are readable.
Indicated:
h=12 m=24
